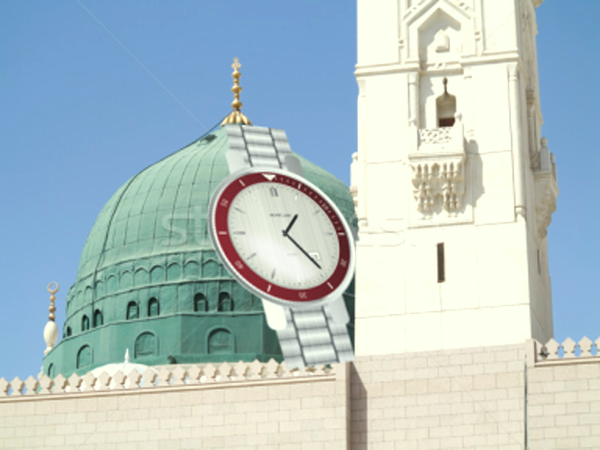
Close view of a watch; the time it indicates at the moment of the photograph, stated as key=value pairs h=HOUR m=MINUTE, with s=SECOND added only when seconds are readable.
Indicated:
h=1 m=24
